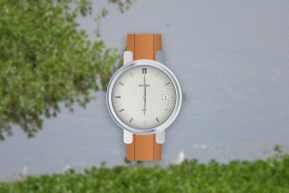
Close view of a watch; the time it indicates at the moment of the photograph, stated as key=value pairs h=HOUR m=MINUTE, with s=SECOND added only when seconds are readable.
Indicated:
h=6 m=0
